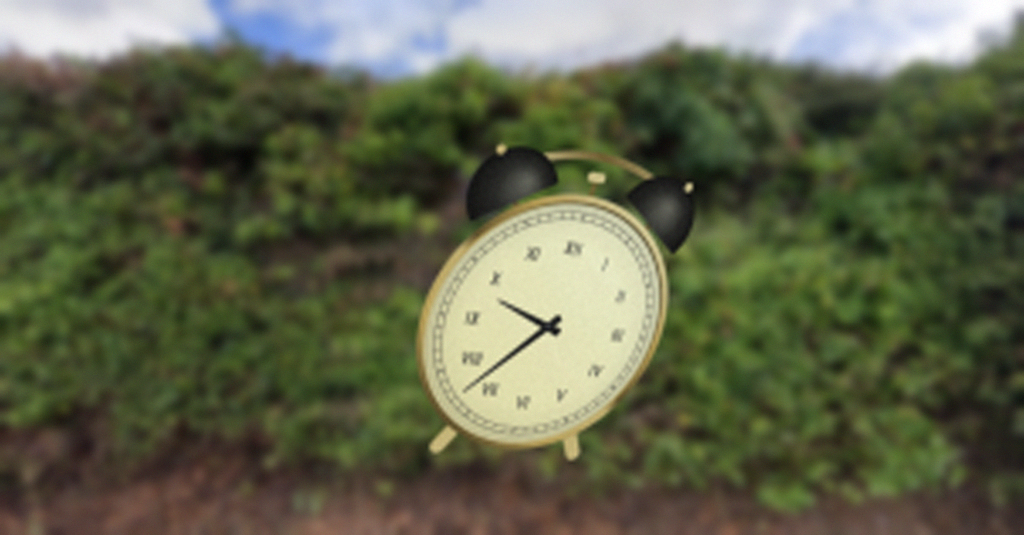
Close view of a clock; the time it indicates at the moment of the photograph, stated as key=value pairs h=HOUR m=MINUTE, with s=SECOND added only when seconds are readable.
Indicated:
h=9 m=37
